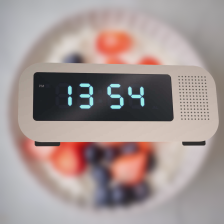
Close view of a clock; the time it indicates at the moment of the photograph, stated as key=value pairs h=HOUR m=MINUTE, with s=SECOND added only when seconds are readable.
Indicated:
h=13 m=54
